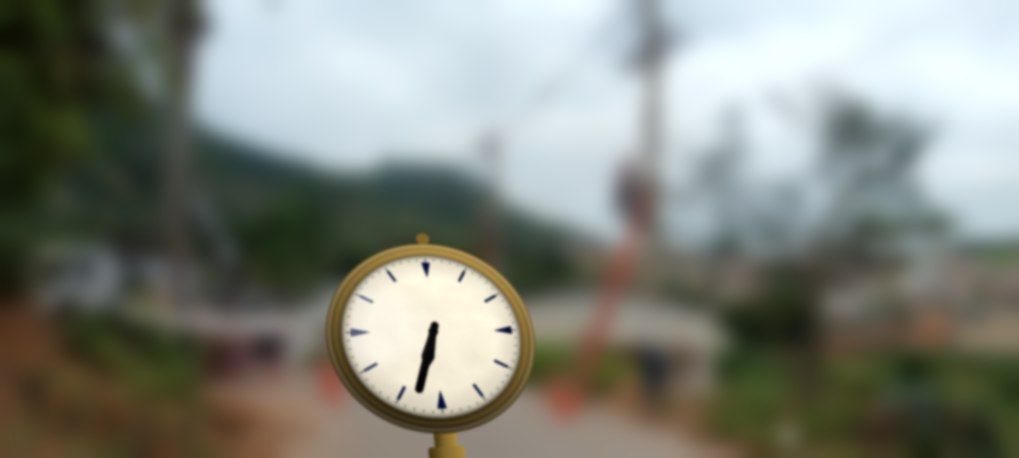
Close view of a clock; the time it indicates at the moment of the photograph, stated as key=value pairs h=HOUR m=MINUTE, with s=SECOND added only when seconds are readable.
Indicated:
h=6 m=33
